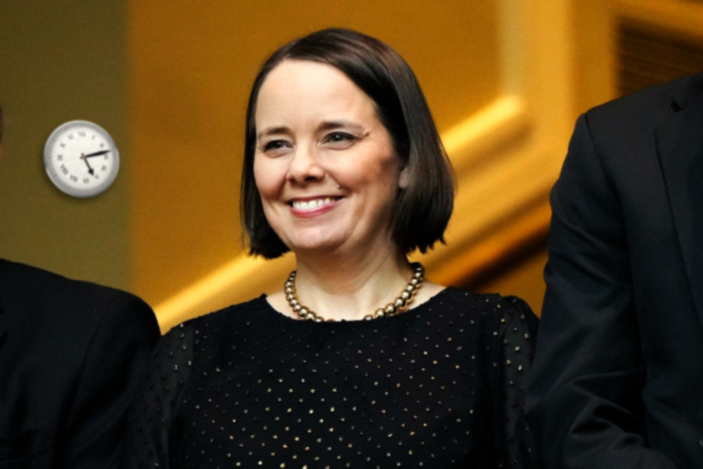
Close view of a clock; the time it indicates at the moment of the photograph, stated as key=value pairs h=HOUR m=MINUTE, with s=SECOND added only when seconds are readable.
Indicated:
h=5 m=13
